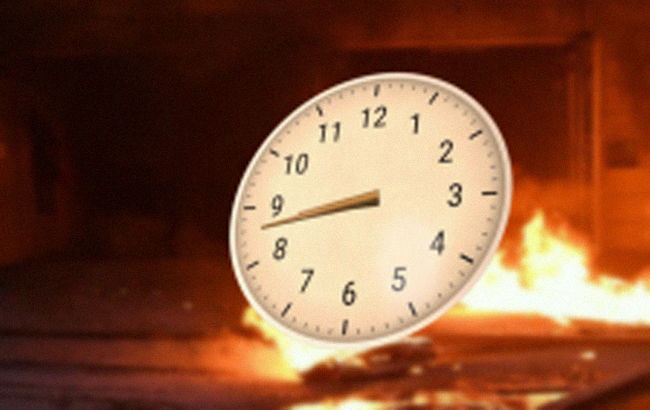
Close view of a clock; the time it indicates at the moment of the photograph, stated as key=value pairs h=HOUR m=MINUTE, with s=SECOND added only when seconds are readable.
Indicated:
h=8 m=43
